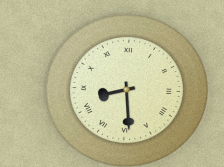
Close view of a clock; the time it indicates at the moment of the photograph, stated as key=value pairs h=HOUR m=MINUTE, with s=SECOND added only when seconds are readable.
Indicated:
h=8 m=29
